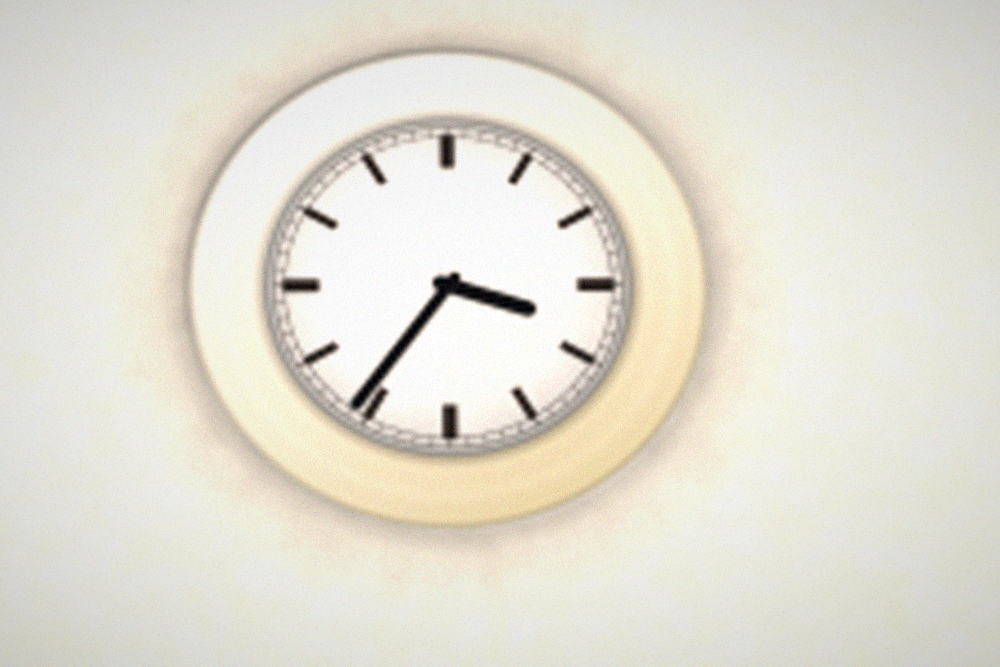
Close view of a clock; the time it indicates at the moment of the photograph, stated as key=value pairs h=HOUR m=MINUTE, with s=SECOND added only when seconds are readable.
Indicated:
h=3 m=36
